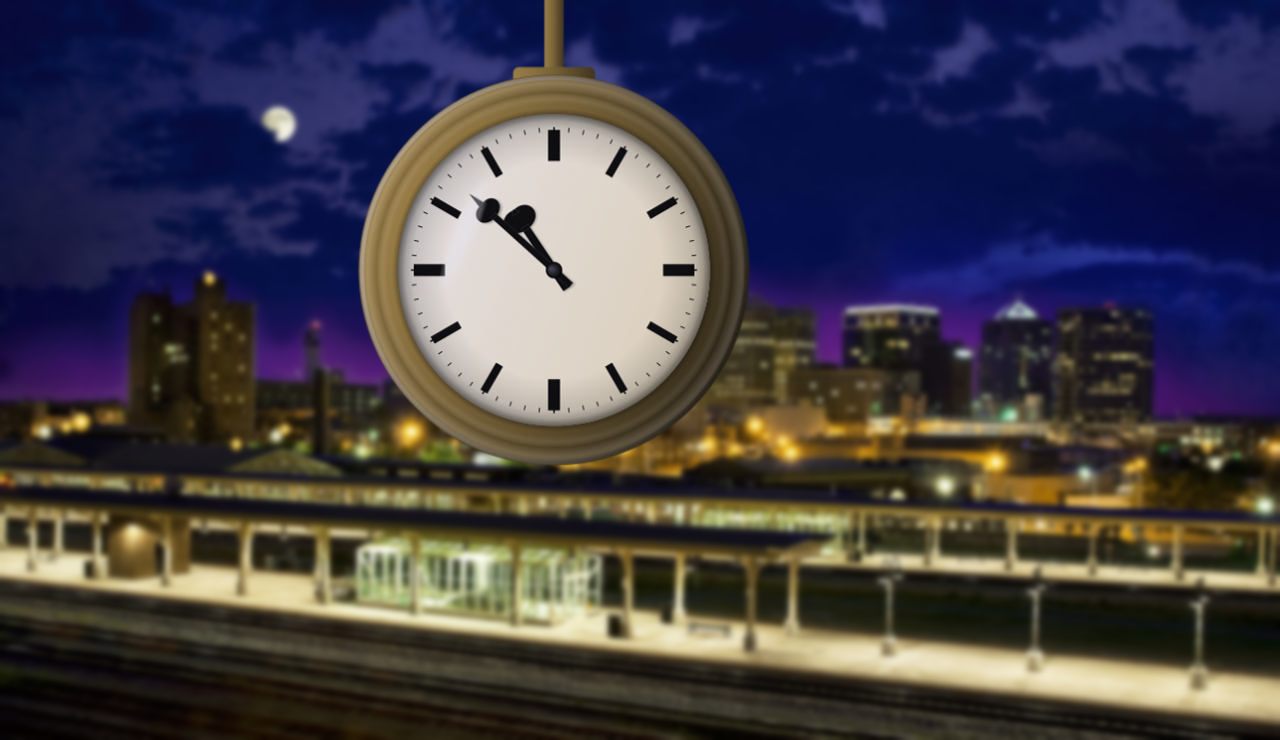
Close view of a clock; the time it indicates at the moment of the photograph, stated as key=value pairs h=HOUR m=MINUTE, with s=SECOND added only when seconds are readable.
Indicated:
h=10 m=52
